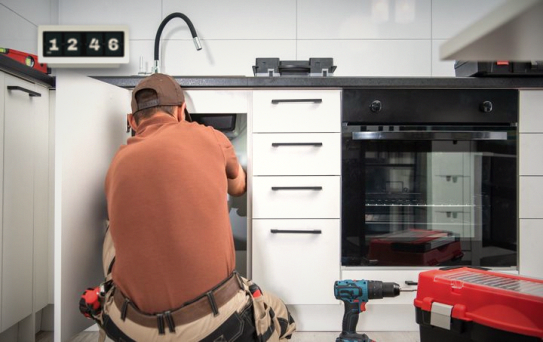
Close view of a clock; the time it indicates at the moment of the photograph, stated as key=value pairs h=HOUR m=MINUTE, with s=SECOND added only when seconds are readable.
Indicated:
h=12 m=46
